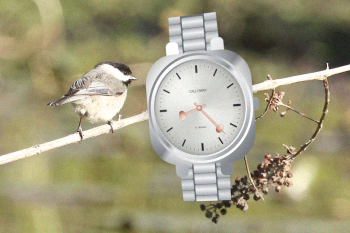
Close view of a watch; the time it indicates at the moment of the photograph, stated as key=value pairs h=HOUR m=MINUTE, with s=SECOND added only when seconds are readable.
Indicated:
h=8 m=23
